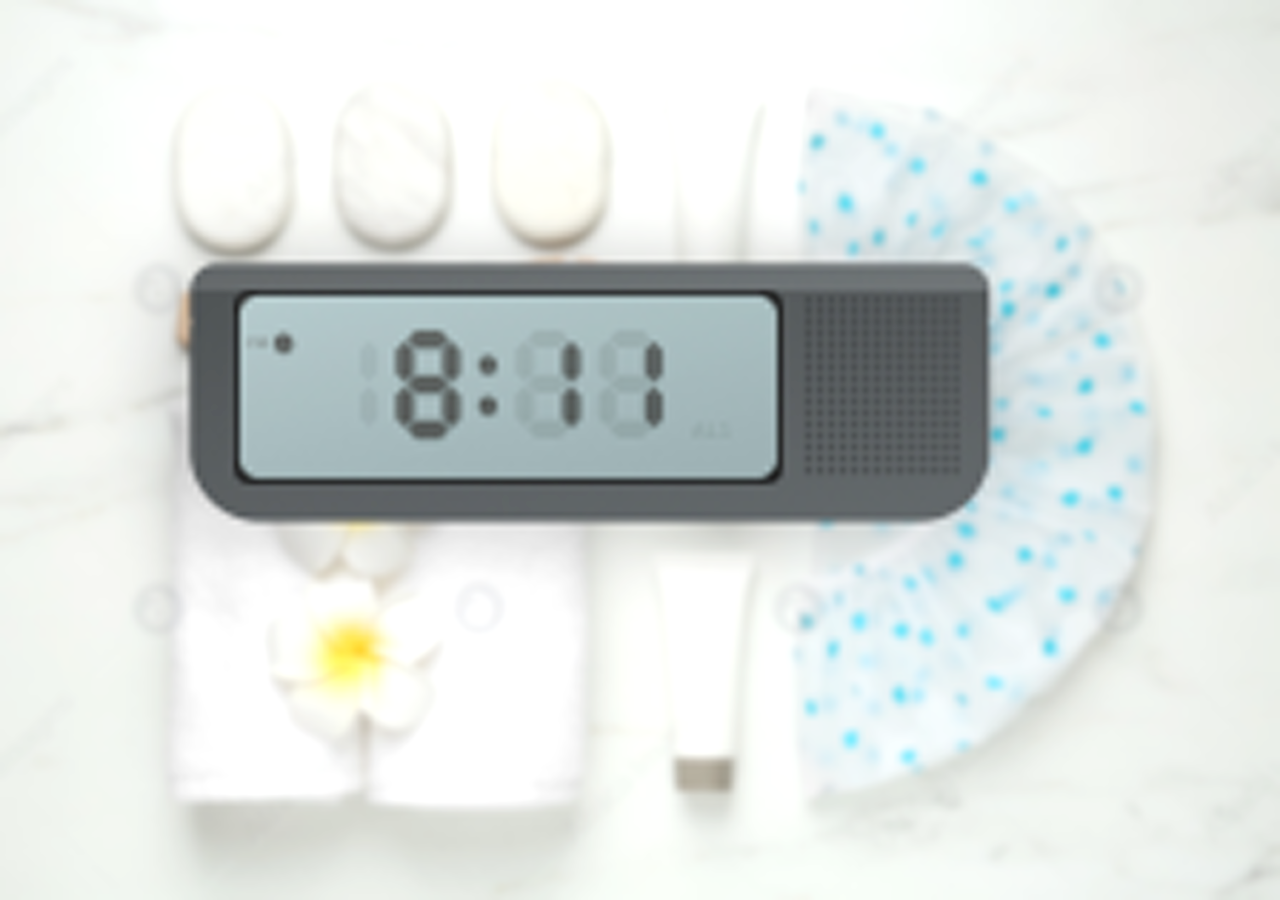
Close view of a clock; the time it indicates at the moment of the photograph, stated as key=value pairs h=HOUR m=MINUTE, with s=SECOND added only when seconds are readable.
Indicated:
h=8 m=11
